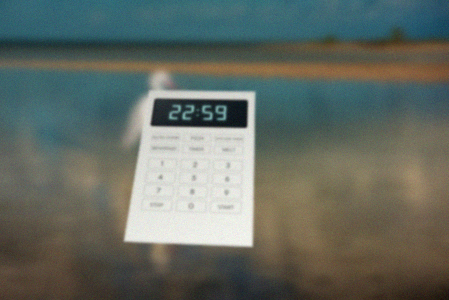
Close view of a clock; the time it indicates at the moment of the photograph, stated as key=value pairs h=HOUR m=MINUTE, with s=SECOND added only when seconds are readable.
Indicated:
h=22 m=59
